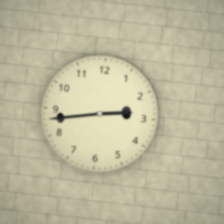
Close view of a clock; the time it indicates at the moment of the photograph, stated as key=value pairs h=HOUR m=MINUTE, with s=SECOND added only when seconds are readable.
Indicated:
h=2 m=43
